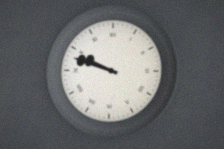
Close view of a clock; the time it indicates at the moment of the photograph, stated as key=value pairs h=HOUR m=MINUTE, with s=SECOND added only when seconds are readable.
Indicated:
h=9 m=48
